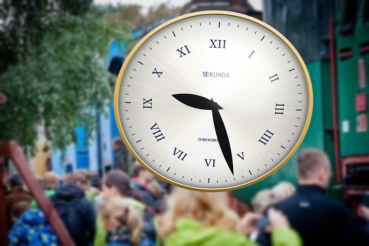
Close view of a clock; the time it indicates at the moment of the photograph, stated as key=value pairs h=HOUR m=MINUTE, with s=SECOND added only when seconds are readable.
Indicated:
h=9 m=27
